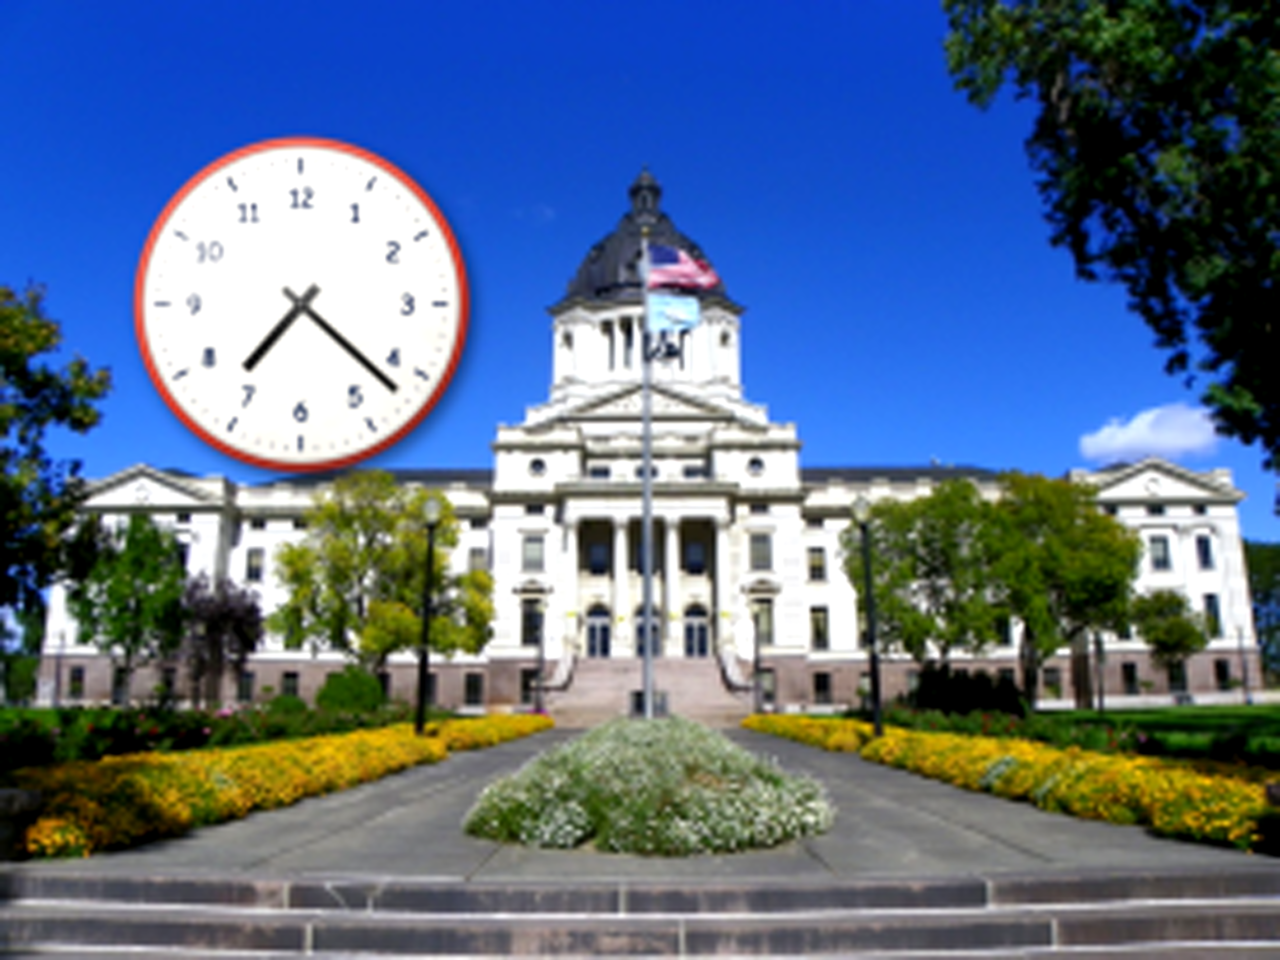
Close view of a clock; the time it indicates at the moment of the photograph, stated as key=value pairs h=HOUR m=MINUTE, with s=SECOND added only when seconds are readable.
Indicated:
h=7 m=22
